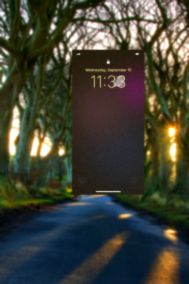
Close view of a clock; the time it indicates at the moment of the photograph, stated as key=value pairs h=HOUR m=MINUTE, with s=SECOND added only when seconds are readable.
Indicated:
h=11 m=33
